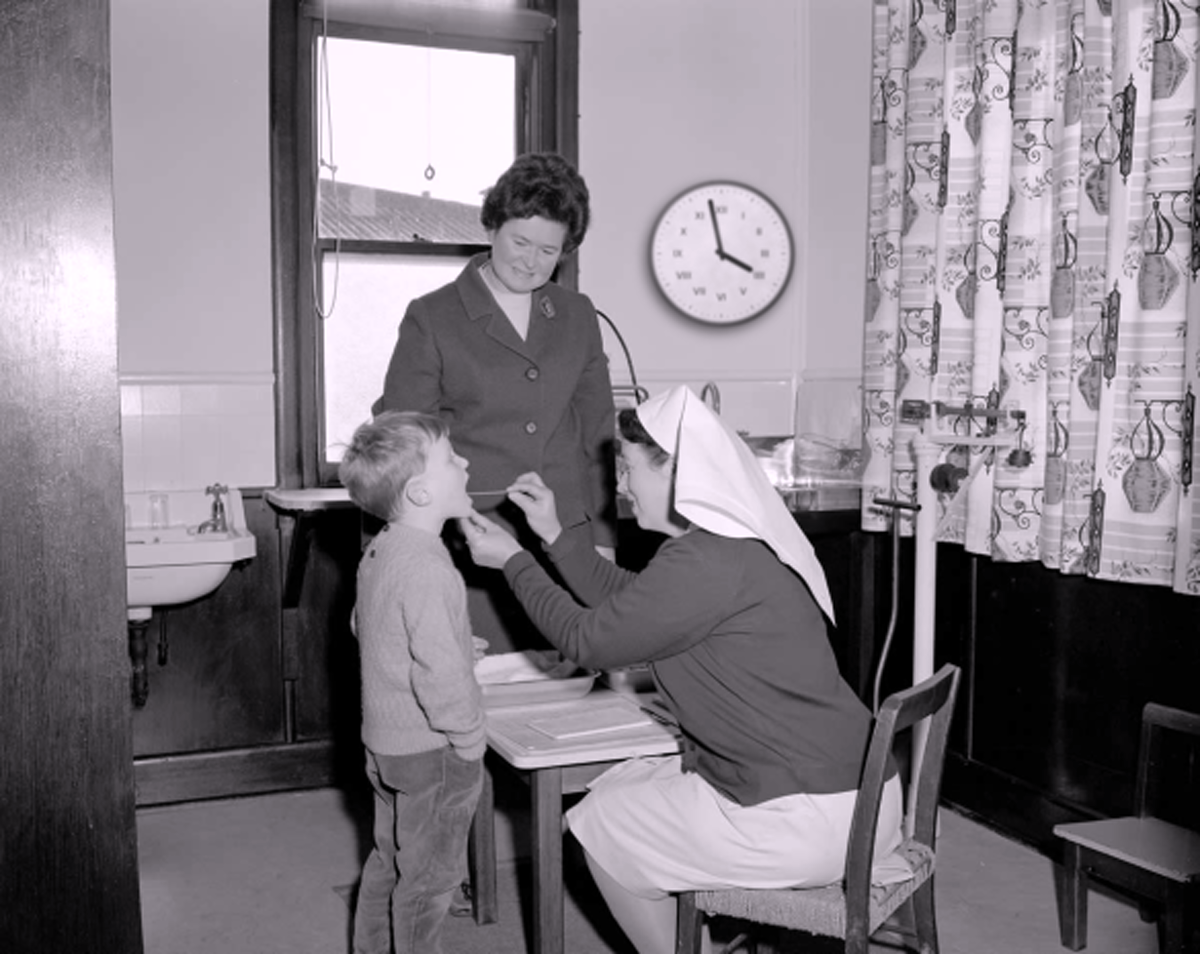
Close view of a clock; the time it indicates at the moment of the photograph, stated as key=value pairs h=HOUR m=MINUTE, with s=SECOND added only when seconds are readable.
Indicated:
h=3 m=58
